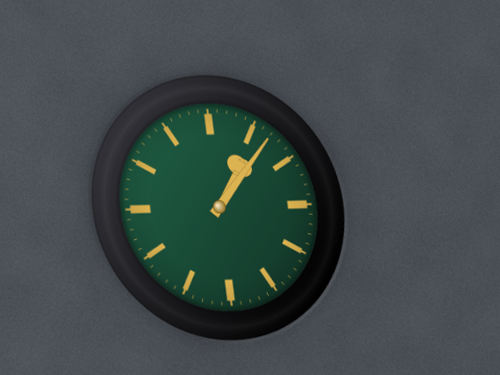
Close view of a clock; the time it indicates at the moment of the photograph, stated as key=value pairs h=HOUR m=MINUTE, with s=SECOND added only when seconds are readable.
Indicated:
h=1 m=7
